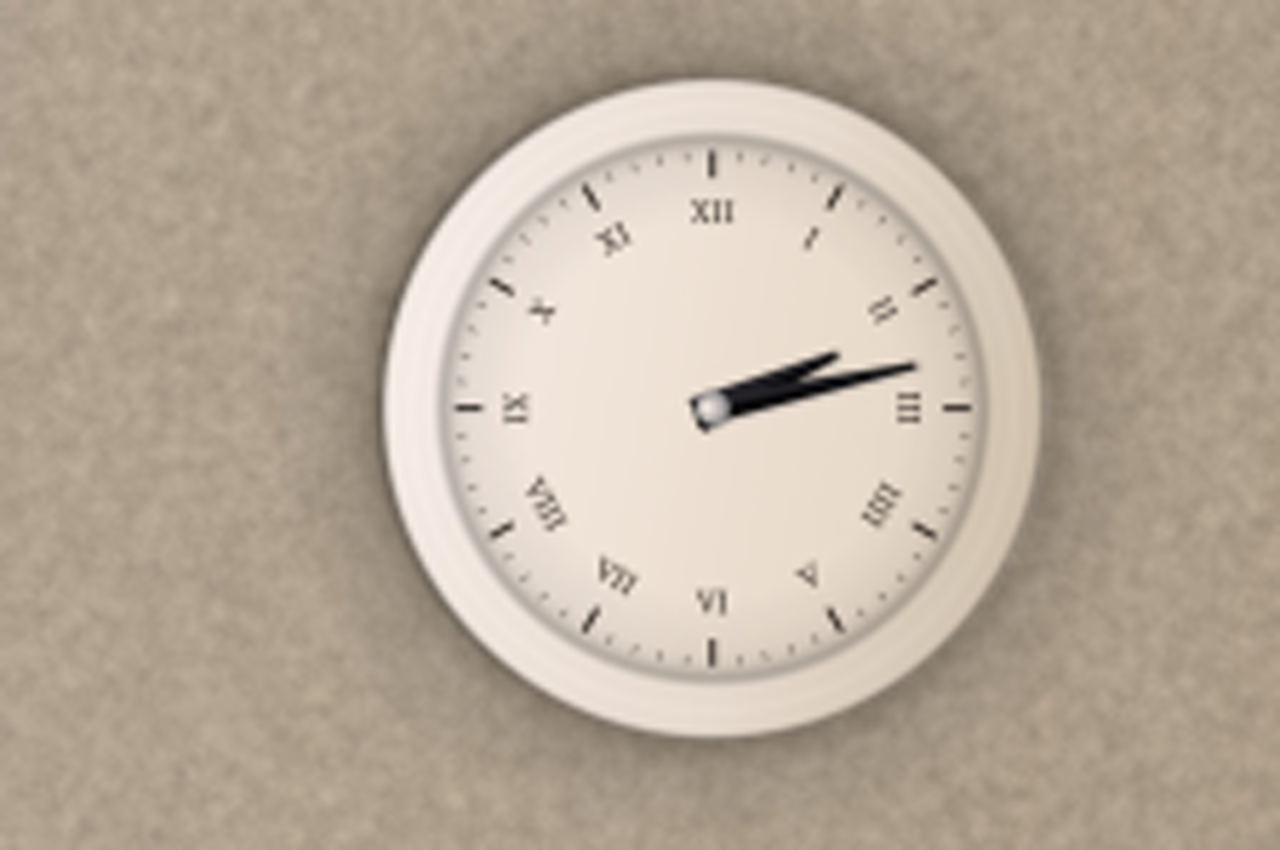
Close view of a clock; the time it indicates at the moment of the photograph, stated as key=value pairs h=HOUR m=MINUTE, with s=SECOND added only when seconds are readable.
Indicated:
h=2 m=13
